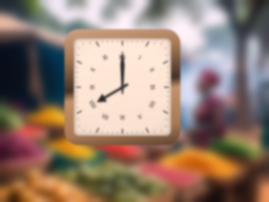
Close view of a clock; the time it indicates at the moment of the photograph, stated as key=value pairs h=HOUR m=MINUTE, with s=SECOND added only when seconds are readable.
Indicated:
h=8 m=0
